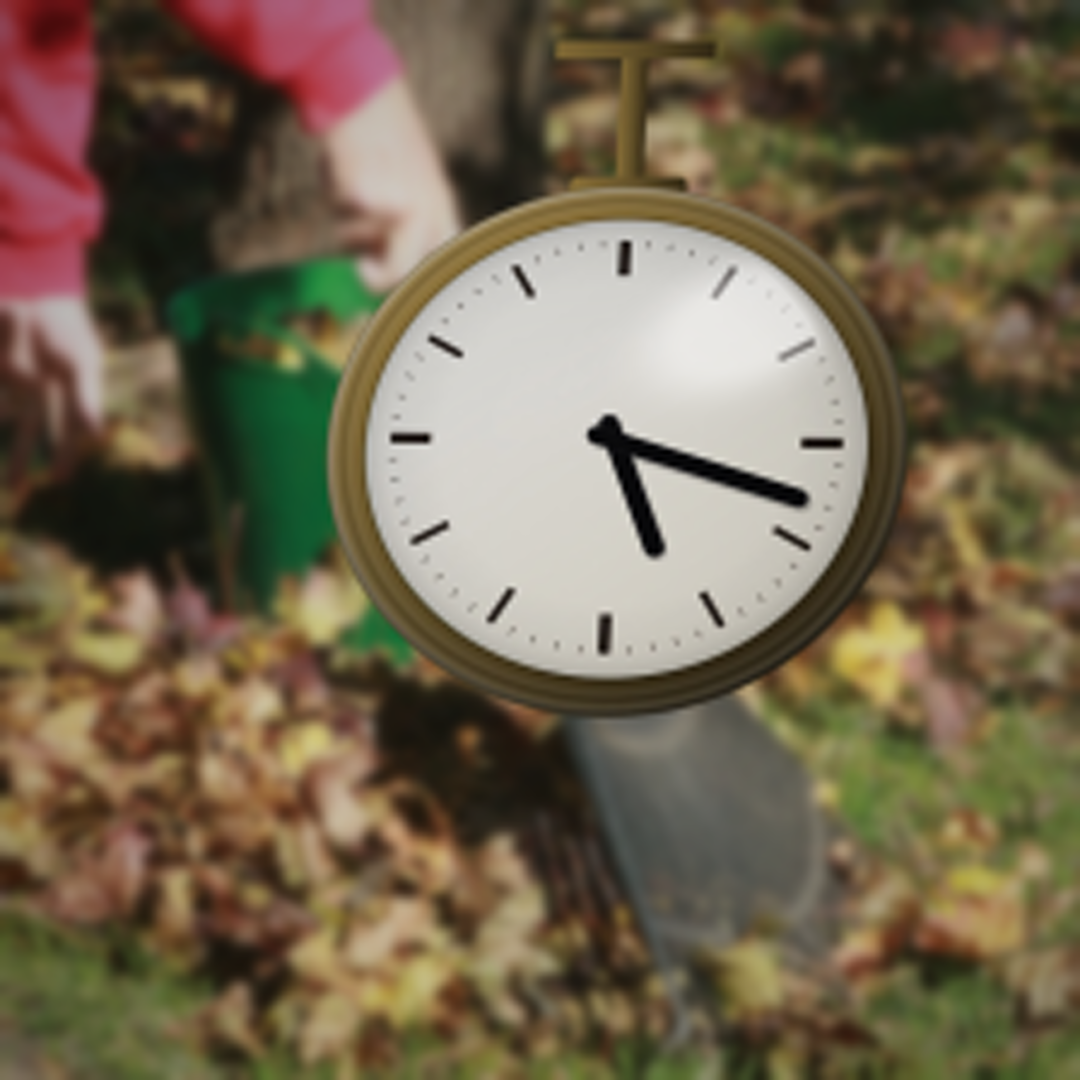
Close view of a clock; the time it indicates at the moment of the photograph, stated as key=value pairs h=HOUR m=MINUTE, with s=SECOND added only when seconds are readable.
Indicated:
h=5 m=18
